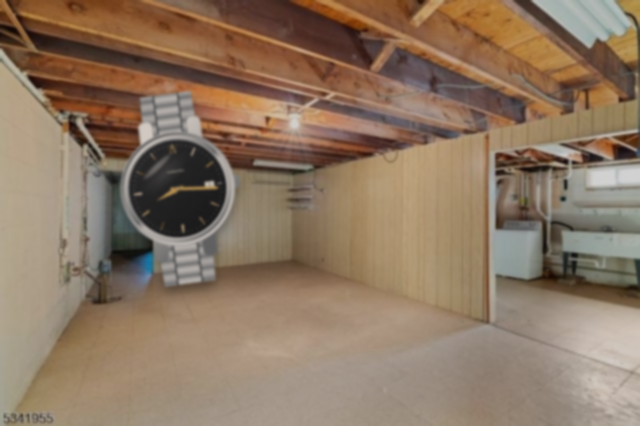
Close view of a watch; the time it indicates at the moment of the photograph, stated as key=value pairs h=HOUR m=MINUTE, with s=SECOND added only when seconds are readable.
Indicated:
h=8 m=16
